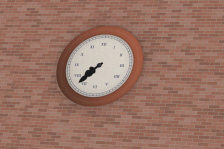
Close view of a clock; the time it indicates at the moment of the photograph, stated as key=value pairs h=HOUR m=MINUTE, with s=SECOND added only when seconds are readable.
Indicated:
h=7 m=37
